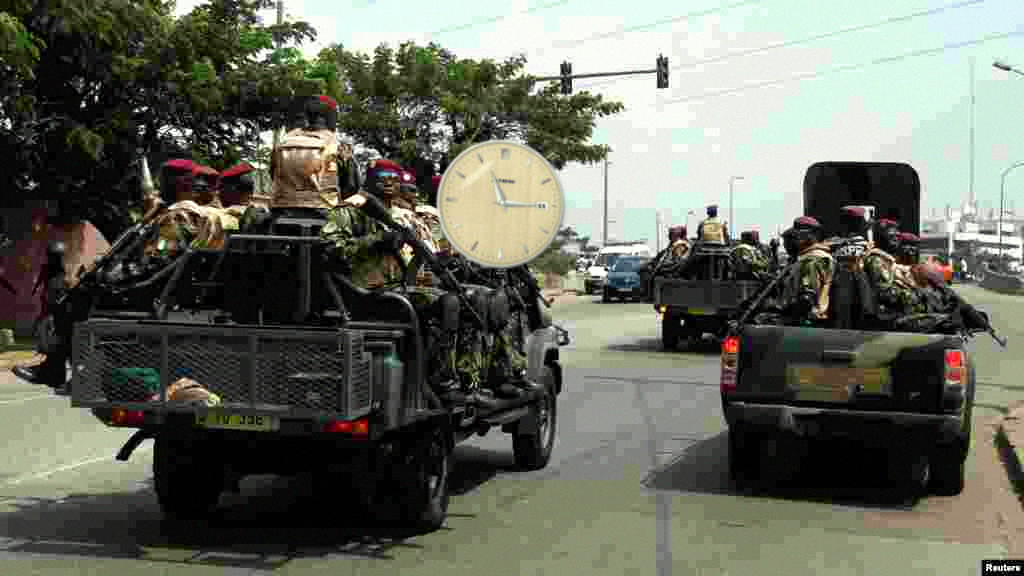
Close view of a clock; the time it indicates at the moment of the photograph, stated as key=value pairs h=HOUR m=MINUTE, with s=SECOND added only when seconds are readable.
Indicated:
h=11 m=15
